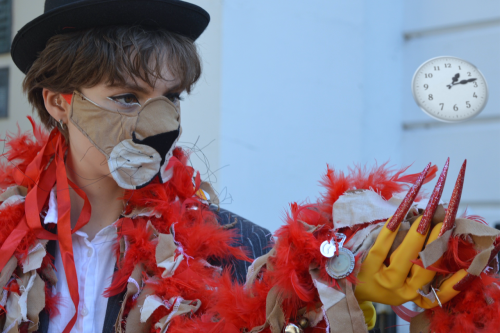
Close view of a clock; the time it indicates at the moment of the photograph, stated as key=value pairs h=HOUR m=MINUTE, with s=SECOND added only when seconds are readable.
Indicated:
h=1 m=13
